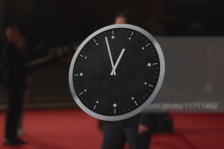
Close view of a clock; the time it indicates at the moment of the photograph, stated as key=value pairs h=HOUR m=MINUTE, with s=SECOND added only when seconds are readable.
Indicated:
h=12 m=58
